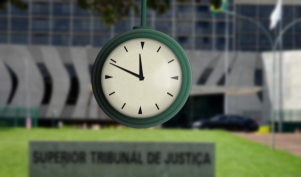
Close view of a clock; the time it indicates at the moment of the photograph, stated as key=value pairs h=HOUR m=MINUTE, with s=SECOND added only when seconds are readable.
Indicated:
h=11 m=49
